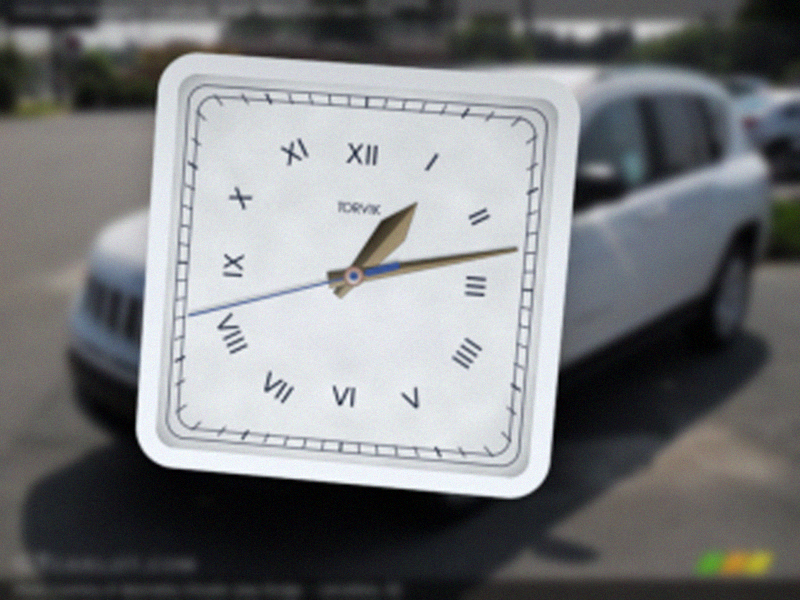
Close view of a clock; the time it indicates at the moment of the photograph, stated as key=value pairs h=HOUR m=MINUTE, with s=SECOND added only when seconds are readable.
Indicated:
h=1 m=12 s=42
